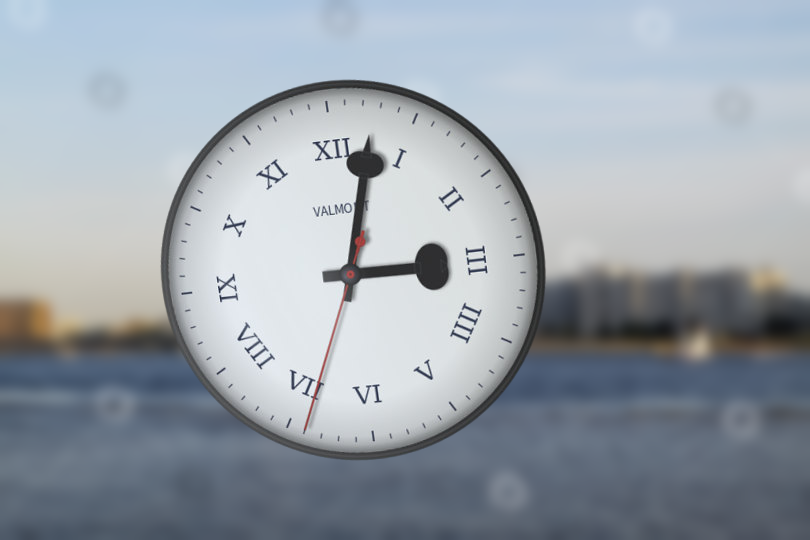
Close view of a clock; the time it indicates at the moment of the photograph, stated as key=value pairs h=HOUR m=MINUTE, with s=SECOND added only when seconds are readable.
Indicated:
h=3 m=2 s=34
